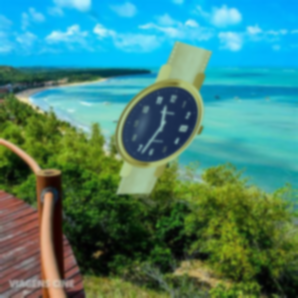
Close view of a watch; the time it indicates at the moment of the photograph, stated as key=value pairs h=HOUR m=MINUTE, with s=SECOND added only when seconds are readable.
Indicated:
h=11 m=33
